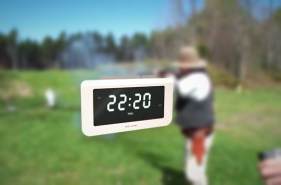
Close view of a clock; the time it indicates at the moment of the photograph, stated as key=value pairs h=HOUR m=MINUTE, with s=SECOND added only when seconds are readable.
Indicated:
h=22 m=20
